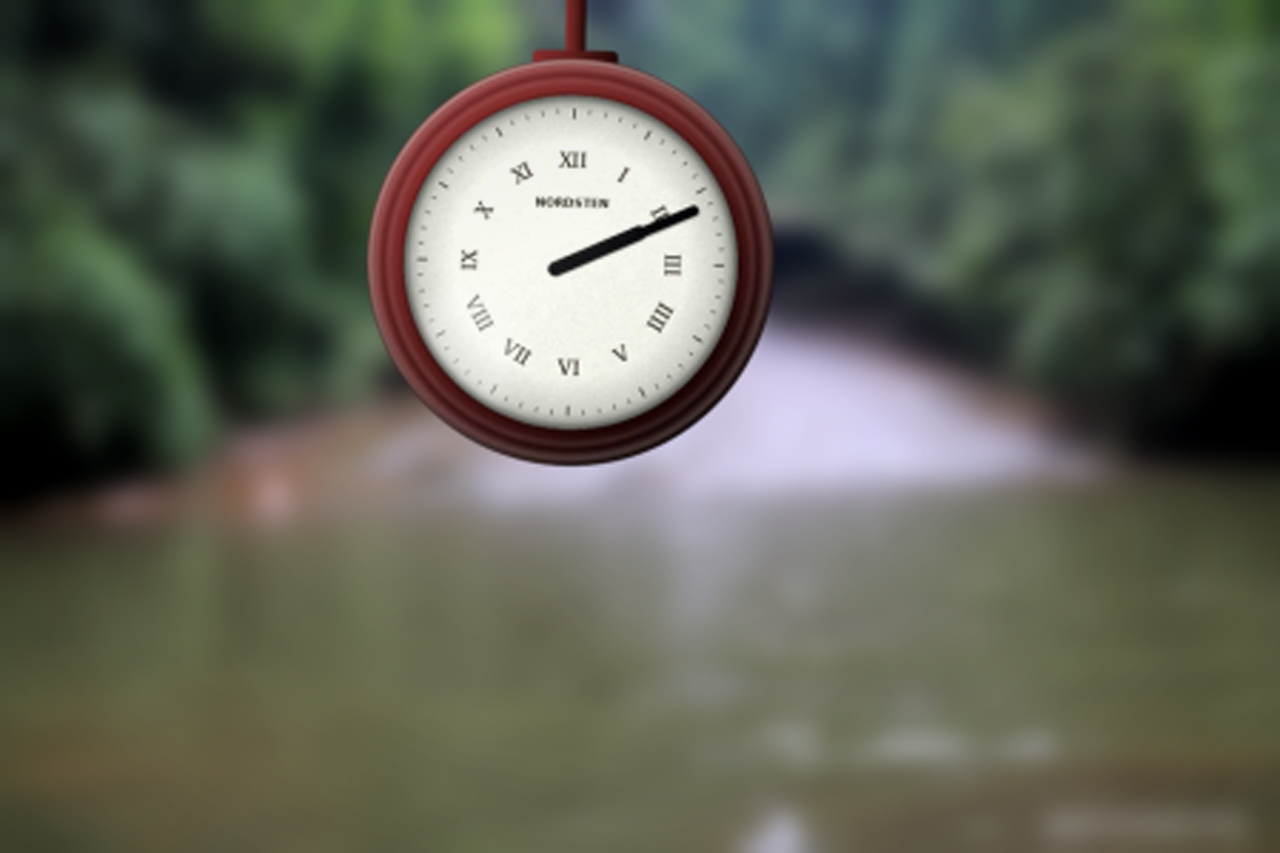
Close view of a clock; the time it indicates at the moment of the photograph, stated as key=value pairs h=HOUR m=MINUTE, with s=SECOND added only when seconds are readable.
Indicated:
h=2 m=11
